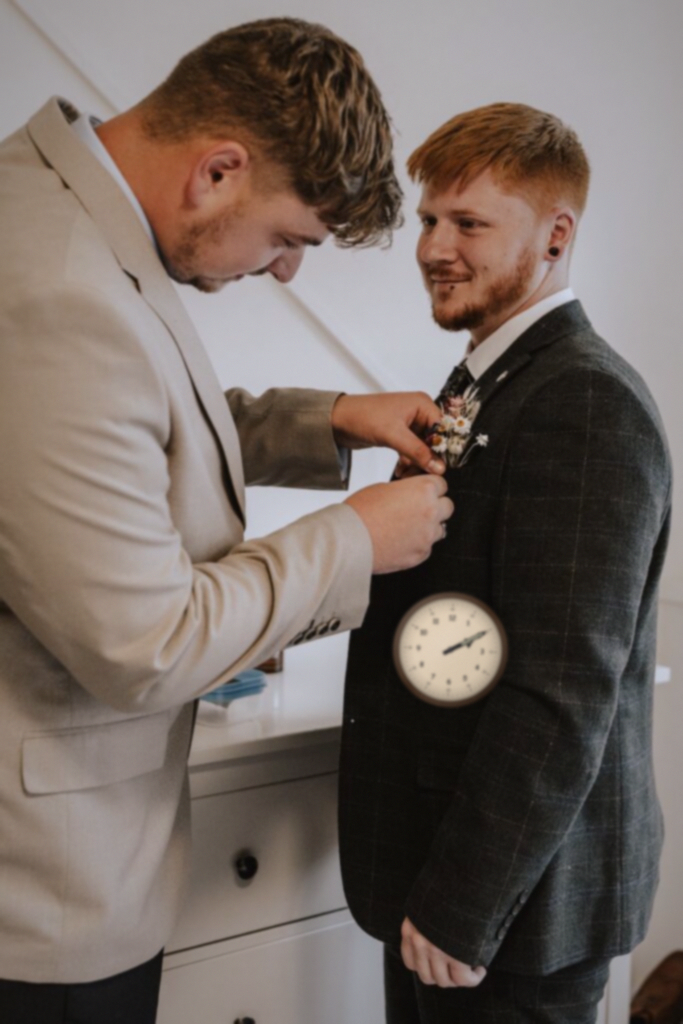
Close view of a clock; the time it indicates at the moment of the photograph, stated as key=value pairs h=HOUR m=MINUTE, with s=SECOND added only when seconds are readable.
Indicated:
h=2 m=10
